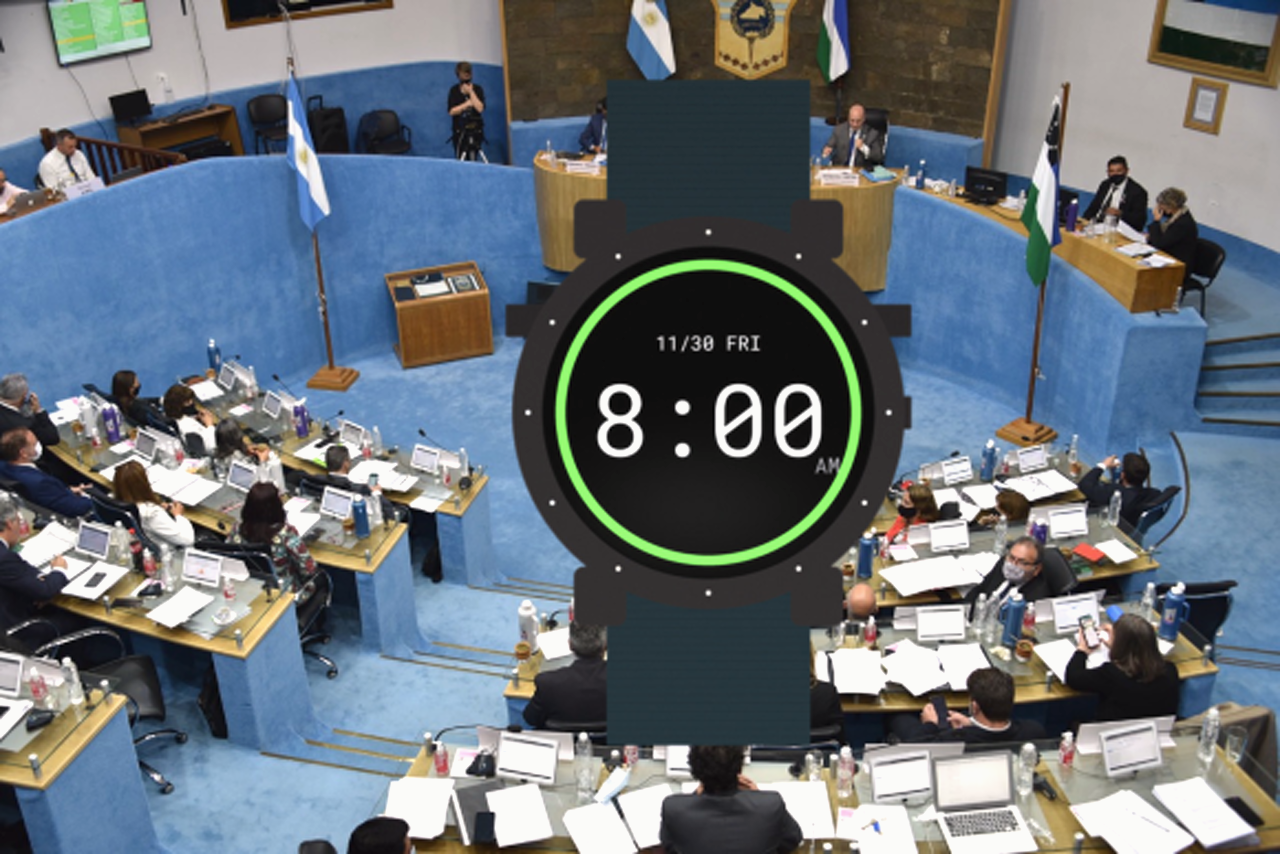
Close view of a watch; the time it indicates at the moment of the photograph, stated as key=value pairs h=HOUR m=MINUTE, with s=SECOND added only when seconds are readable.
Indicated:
h=8 m=0
